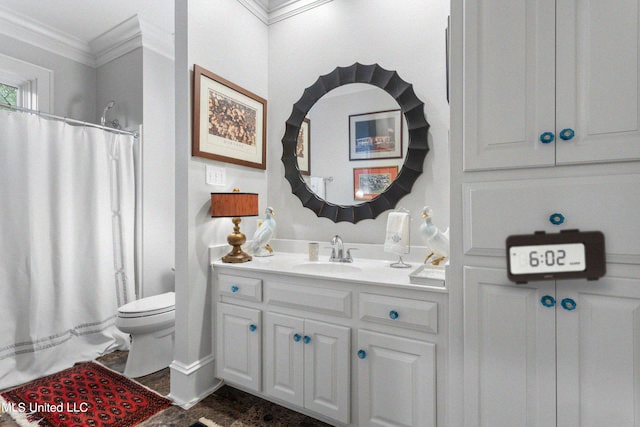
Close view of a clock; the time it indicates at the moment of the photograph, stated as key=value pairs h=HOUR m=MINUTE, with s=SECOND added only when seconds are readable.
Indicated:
h=6 m=2
